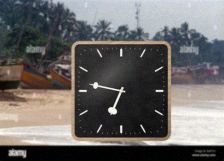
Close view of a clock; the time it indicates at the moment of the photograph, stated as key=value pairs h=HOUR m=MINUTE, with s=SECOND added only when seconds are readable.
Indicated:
h=6 m=47
